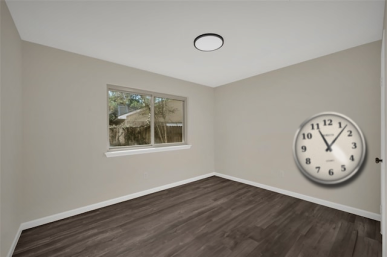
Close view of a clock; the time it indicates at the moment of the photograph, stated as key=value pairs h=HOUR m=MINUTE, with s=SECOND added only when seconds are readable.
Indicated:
h=11 m=7
